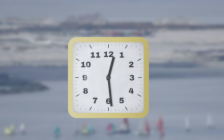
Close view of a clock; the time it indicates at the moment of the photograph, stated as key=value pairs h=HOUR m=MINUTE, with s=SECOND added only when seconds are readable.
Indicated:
h=12 m=29
